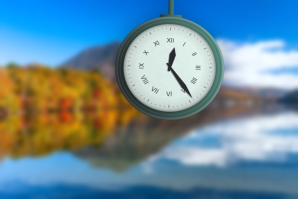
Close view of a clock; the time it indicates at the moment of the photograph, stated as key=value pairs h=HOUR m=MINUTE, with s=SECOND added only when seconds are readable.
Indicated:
h=12 m=24
